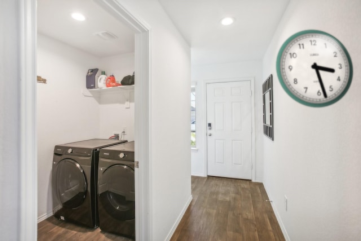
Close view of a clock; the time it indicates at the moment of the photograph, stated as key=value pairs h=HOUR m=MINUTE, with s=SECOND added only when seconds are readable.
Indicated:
h=3 m=28
